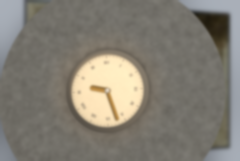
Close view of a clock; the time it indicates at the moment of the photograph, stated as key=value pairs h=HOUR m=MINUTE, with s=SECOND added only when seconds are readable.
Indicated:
h=9 m=27
